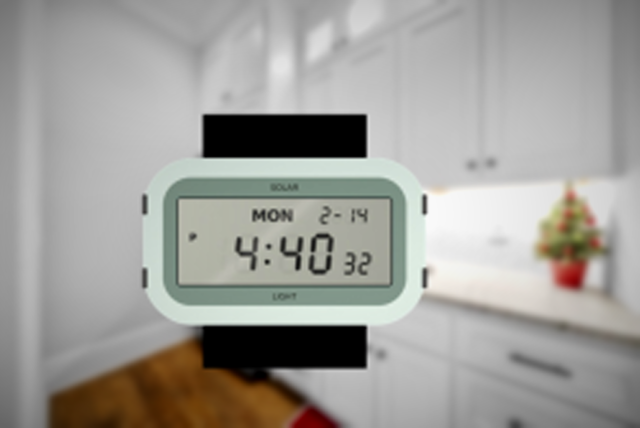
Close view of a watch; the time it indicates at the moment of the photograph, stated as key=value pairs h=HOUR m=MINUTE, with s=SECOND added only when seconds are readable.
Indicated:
h=4 m=40 s=32
